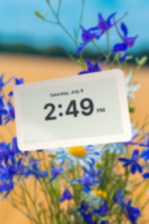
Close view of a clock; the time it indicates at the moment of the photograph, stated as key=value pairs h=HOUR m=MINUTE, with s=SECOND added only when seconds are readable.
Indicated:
h=2 m=49
